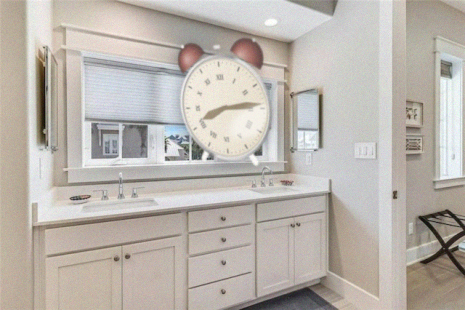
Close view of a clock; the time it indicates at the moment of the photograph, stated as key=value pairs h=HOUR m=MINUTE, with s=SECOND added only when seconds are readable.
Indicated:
h=8 m=14
